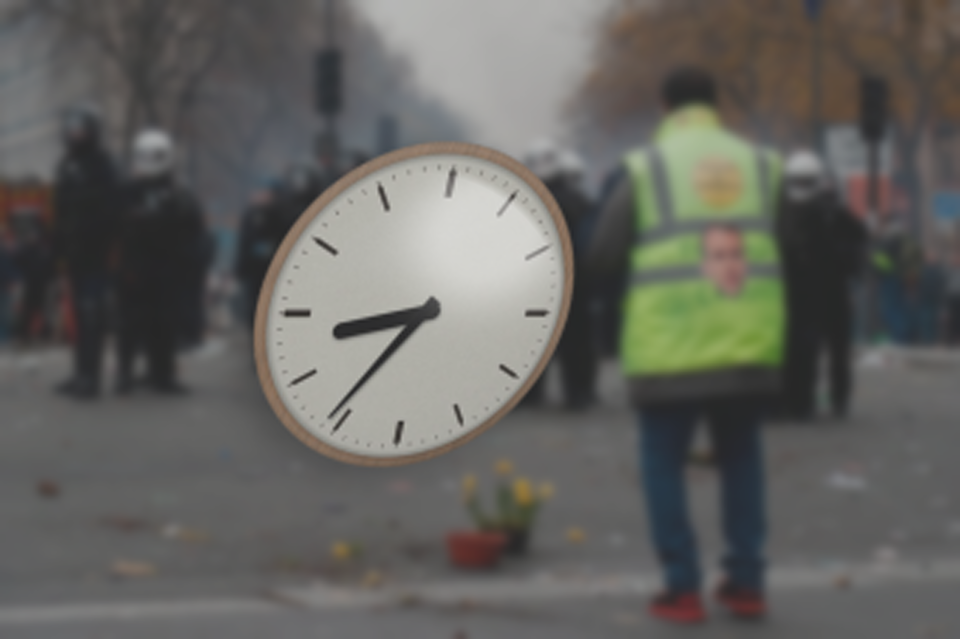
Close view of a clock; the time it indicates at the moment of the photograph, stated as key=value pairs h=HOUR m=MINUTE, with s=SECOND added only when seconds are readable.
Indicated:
h=8 m=36
